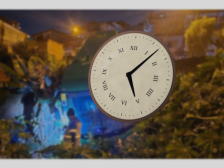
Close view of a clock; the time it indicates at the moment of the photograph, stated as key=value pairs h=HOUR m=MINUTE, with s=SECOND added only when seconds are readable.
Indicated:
h=5 m=7
